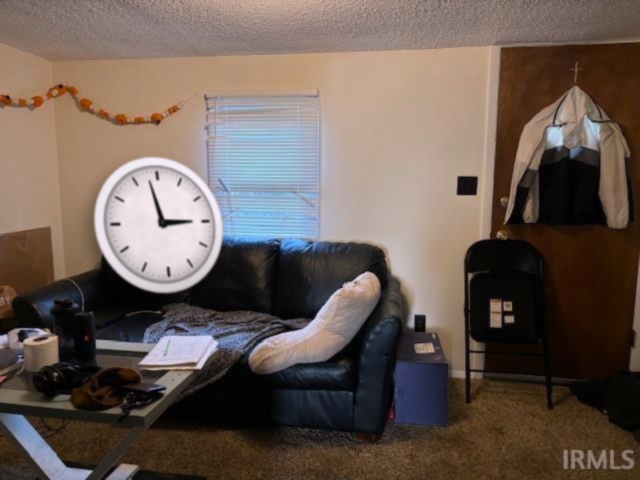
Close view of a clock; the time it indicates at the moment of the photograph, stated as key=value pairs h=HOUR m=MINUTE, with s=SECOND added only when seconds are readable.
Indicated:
h=2 m=58
